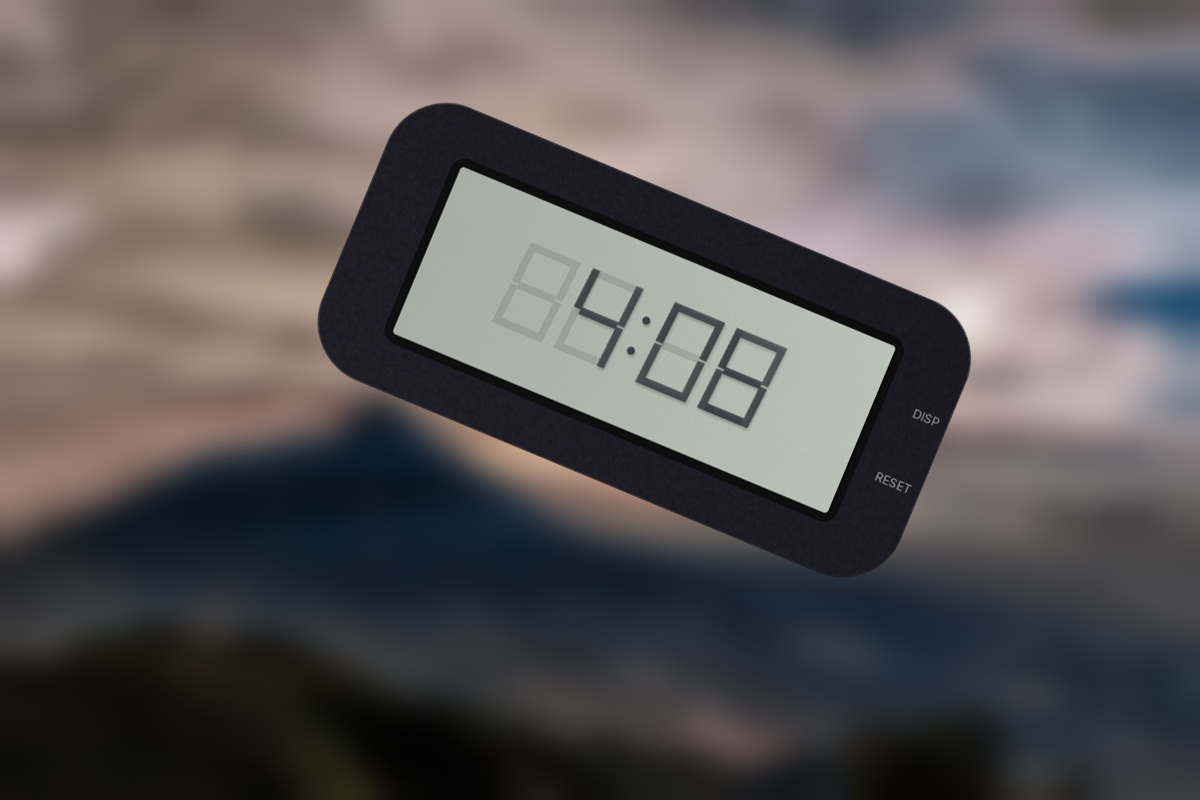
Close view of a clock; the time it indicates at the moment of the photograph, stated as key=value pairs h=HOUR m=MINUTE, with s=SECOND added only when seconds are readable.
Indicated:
h=4 m=8
